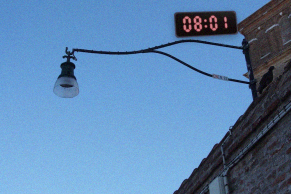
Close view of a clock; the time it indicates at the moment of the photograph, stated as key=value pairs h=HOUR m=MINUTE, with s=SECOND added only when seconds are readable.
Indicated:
h=8 m=1
